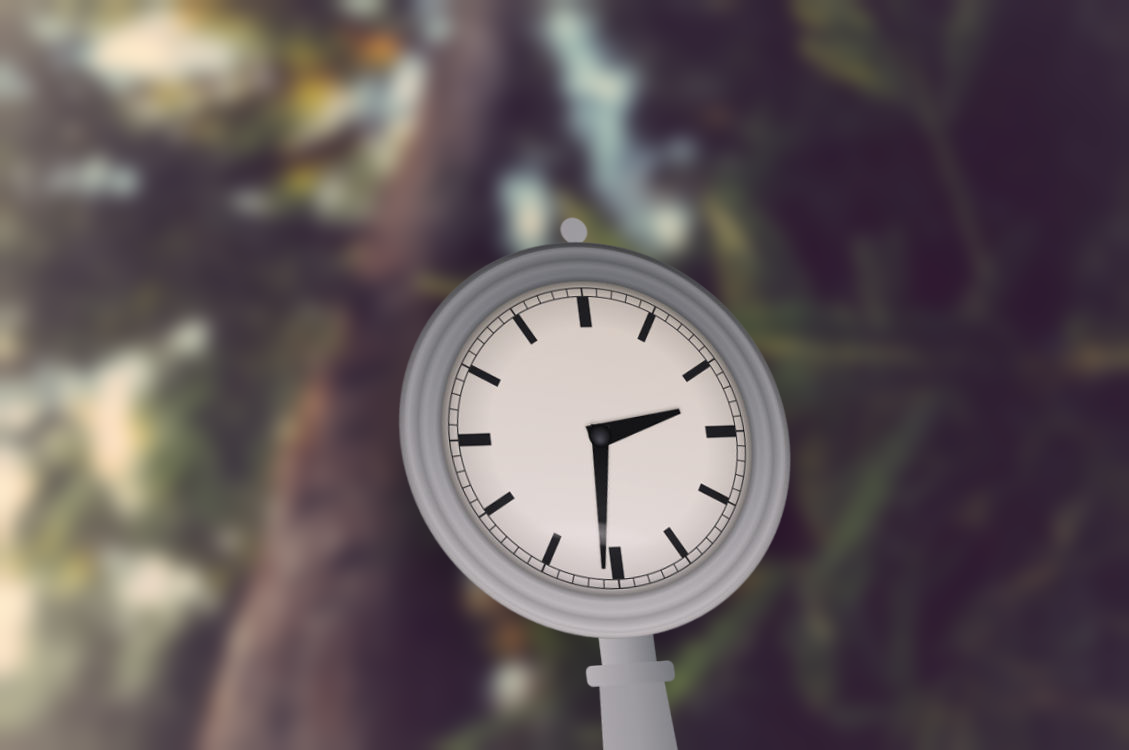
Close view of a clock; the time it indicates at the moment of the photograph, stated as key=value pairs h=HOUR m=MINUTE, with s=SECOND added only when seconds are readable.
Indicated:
h=2 m=31
